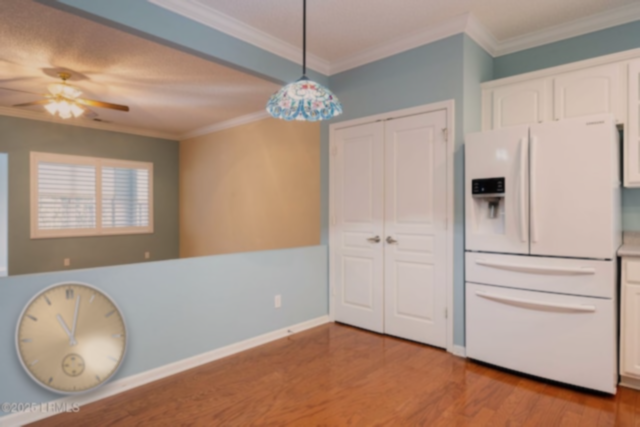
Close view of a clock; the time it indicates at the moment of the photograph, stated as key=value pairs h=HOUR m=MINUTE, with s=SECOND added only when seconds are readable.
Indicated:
h=11 m=2
